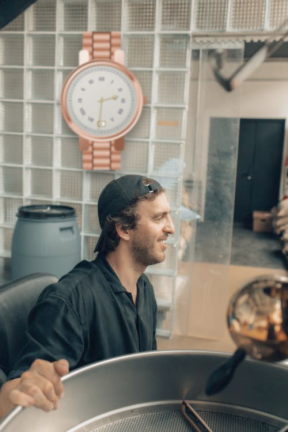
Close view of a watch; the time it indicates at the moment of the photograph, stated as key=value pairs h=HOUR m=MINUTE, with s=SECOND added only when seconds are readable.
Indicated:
h=2 m=31
